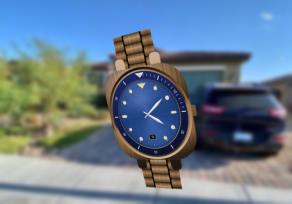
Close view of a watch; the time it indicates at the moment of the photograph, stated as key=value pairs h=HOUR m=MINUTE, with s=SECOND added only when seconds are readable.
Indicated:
h=4 m=9
